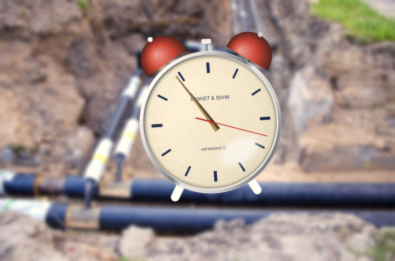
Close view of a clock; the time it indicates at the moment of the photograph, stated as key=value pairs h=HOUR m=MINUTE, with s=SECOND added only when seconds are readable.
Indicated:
h=10 m=54 s=18
